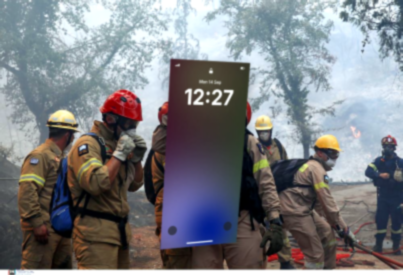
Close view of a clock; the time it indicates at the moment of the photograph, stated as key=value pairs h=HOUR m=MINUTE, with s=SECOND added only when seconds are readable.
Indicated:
h=12 m=27
